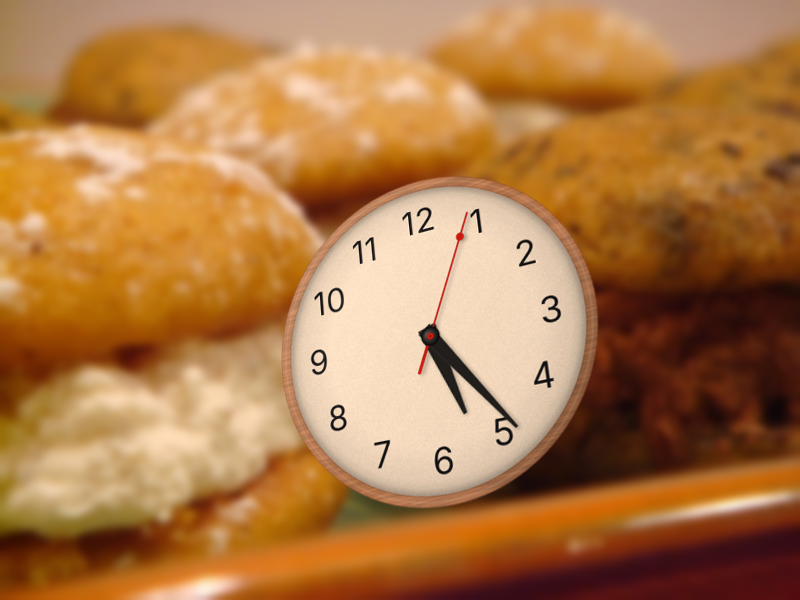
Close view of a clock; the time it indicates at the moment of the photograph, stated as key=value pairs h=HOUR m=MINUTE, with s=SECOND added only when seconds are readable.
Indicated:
h=5 m=24 s=4
